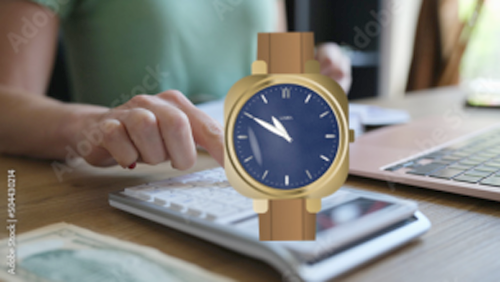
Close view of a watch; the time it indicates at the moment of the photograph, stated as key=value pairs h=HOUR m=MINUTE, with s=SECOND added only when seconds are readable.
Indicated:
h=10 m=50
